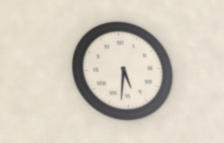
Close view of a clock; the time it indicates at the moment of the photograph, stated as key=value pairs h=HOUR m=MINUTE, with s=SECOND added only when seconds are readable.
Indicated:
h=5 m=32
